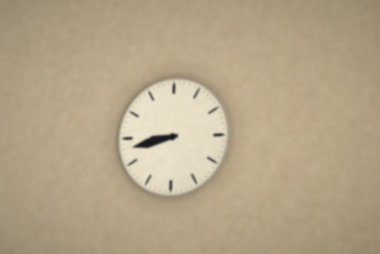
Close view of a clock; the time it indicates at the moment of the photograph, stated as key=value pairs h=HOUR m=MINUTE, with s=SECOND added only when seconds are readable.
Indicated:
h=8 m=43
